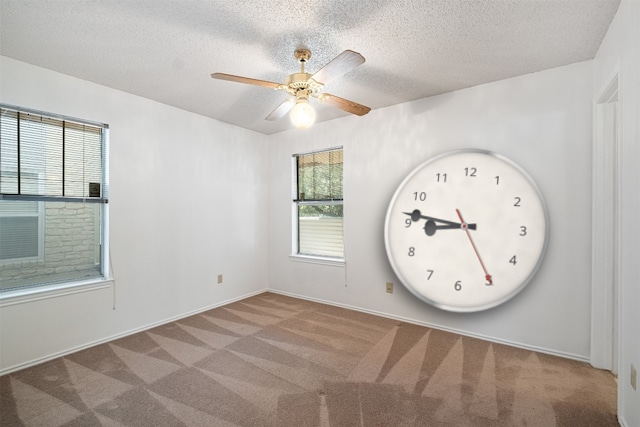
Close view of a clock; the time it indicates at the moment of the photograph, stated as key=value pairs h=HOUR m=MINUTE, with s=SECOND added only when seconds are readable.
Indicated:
h=8 m=46 s=25
